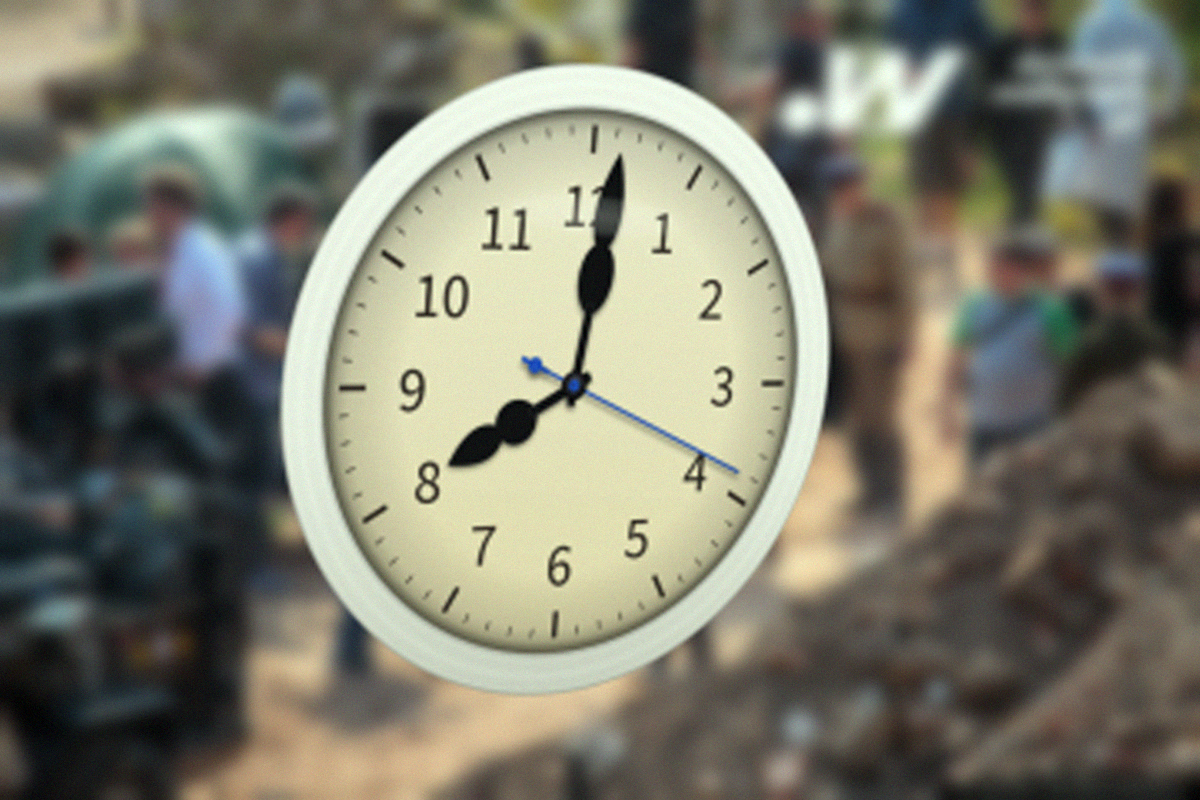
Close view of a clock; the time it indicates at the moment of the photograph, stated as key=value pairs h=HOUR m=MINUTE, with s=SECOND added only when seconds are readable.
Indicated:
h=8 m=1 s=19
